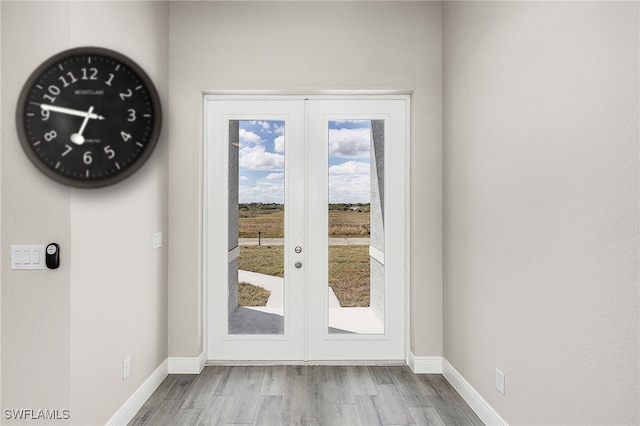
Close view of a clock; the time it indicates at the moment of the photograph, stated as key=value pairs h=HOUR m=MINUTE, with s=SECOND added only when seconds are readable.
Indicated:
h=6 m=46 s=47
